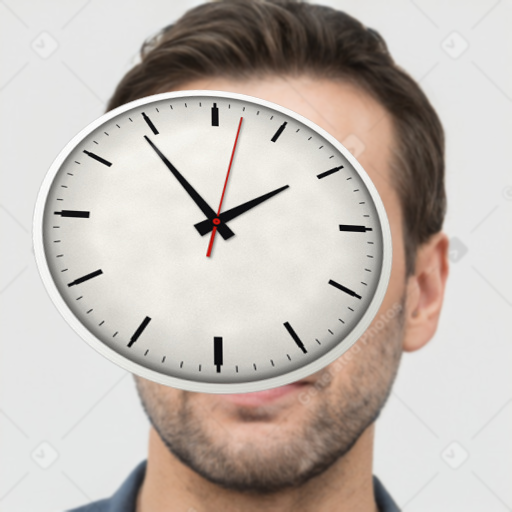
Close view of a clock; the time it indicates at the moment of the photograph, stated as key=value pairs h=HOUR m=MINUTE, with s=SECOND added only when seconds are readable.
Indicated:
h=1 m=54 s=2
